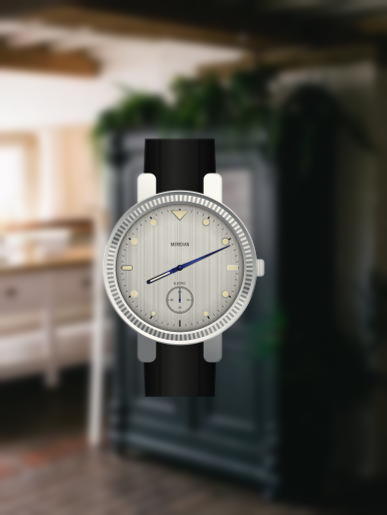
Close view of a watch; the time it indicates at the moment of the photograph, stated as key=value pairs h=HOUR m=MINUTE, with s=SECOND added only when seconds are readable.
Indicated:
h=8 m=11
